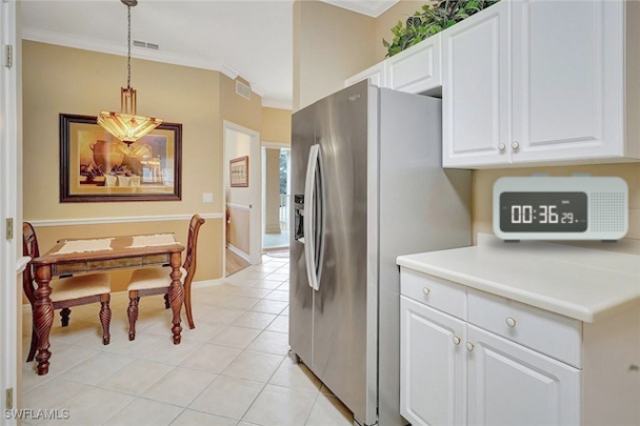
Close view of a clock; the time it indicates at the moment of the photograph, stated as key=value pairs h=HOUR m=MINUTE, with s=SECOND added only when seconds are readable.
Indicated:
h=0 m=36 s=29
